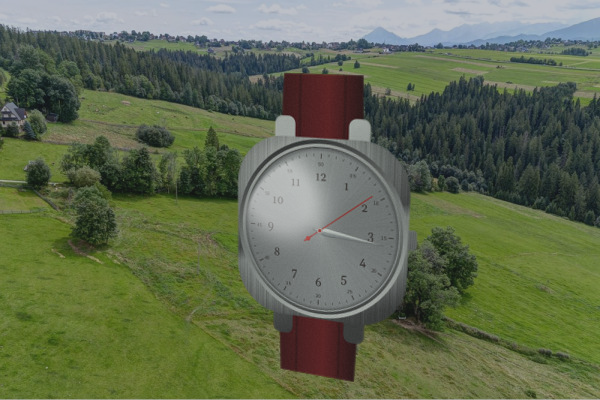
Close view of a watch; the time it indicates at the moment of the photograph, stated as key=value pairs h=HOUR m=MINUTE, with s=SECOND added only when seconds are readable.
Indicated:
h=3 m=16 s=9
